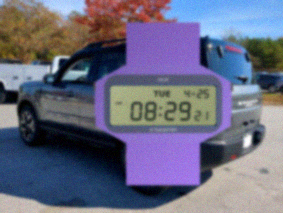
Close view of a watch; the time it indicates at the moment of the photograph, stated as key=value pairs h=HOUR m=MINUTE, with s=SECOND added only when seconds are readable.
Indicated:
h=8 m=29
